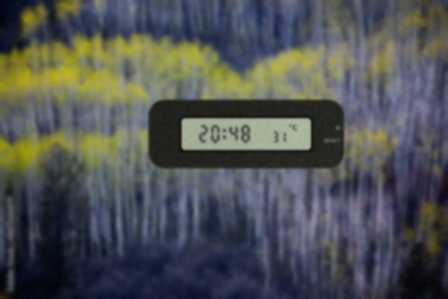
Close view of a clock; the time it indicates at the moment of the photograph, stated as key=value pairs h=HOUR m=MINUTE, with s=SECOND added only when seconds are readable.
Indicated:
h=20 m=48
